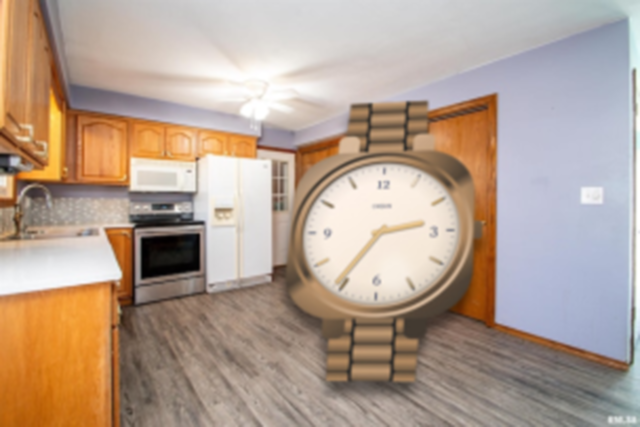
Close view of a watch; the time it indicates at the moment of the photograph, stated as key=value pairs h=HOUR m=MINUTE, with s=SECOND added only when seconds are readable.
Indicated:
h=2 m=36
